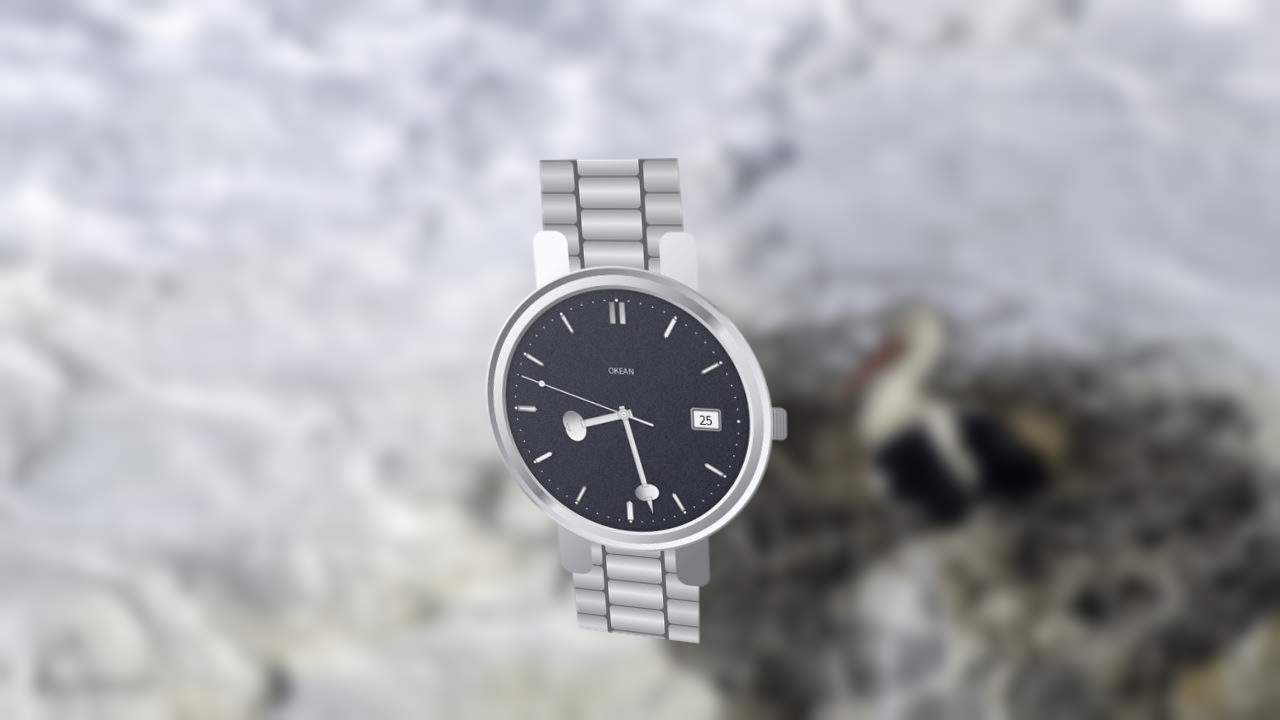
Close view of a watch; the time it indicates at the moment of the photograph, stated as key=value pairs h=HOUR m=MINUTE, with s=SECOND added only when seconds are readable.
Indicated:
h=8 m=27 s=48
